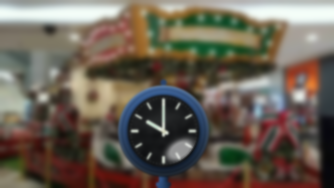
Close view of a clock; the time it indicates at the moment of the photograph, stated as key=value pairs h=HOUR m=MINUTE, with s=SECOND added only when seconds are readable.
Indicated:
h=10 m=0
